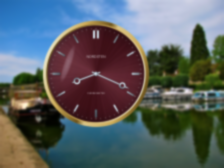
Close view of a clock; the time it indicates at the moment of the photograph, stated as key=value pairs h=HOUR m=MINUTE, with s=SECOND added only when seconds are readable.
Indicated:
h=8 m=19
